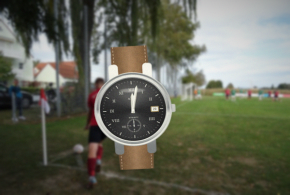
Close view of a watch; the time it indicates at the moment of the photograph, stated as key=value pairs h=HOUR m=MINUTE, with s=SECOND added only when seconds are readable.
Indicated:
h=12 m=2
